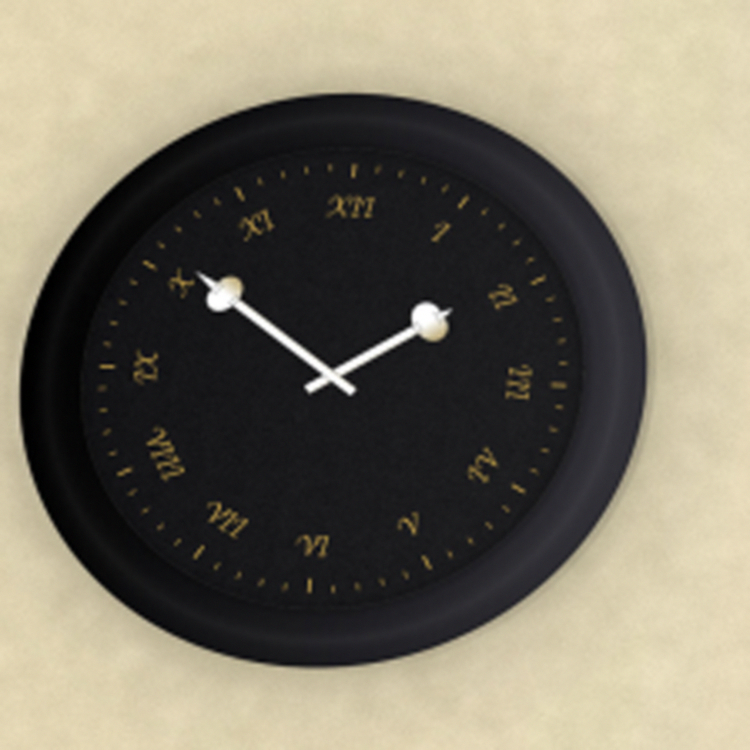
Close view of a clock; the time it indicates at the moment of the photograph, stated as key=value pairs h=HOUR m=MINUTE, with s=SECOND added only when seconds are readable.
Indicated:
h=1 m=51
